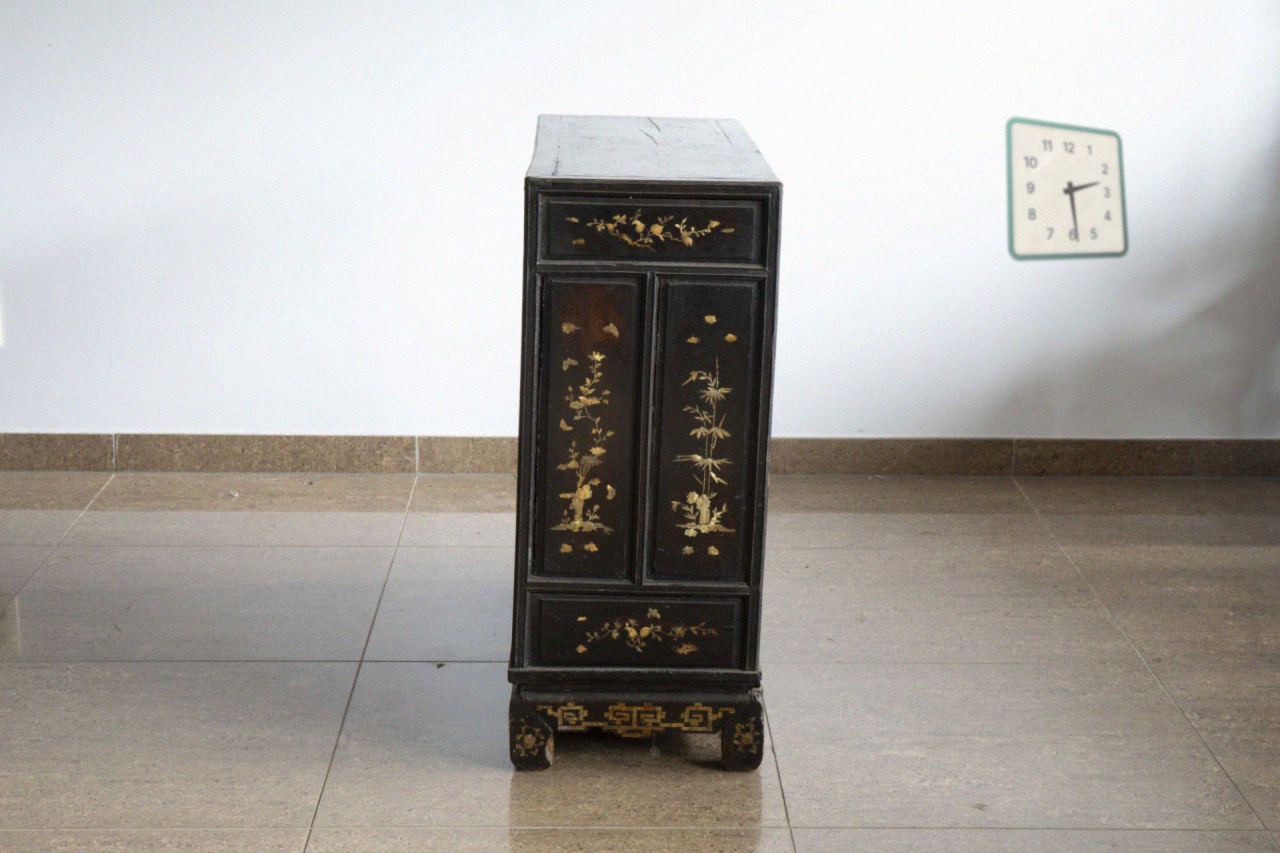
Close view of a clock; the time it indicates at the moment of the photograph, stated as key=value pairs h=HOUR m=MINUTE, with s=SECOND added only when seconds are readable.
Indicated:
h=2 m=29
